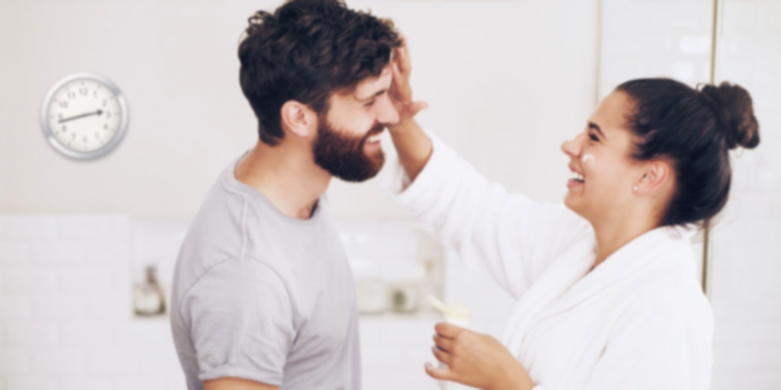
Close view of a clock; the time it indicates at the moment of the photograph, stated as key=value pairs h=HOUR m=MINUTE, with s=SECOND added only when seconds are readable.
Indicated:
h=2 m=43
